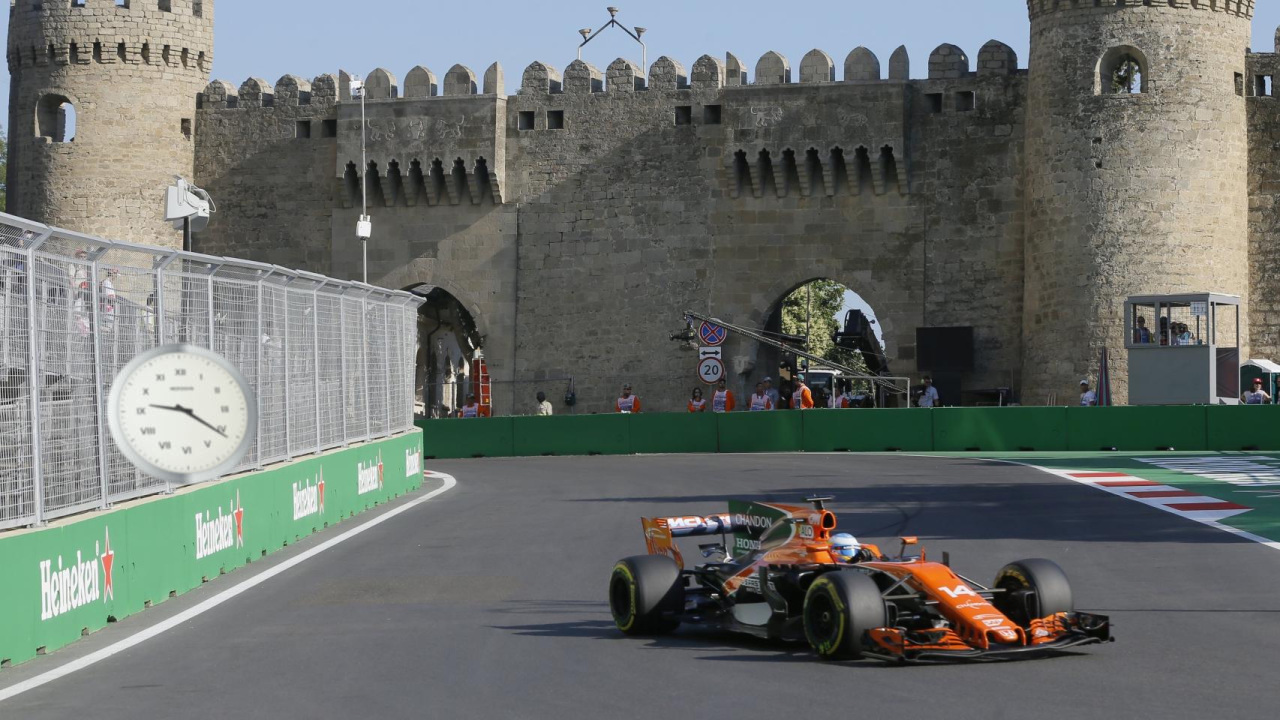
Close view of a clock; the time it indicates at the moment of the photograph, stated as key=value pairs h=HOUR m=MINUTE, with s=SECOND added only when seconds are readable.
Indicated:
h=9 m=21
